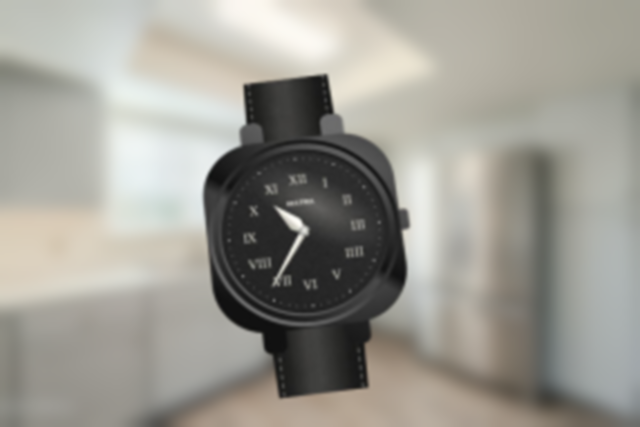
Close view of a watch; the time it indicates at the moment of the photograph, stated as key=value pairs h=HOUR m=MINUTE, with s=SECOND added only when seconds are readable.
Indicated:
h=10 m=36
